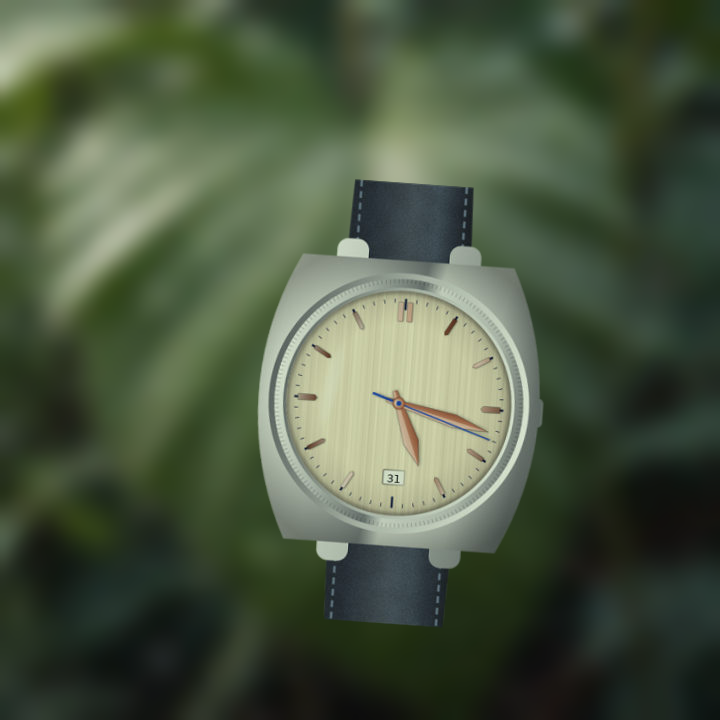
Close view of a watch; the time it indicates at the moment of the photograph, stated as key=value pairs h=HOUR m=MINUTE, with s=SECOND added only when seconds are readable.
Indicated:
h=5 m=17 s=18
